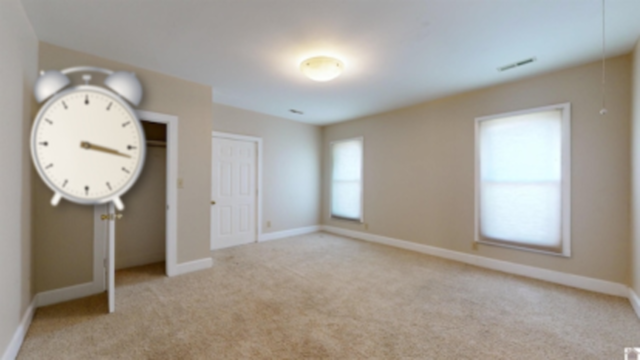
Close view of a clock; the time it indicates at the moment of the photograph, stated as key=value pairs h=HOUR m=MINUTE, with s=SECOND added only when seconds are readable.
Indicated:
h=3 m=17
